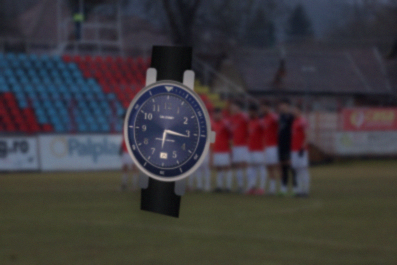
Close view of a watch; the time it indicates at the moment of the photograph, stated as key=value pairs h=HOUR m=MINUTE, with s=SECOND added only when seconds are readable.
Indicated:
h=6 m=16
